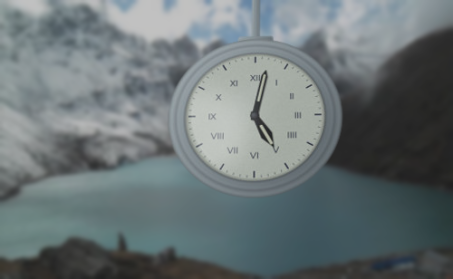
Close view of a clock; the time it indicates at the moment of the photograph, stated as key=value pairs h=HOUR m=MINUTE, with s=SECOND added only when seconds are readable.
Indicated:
h=5 m=2
